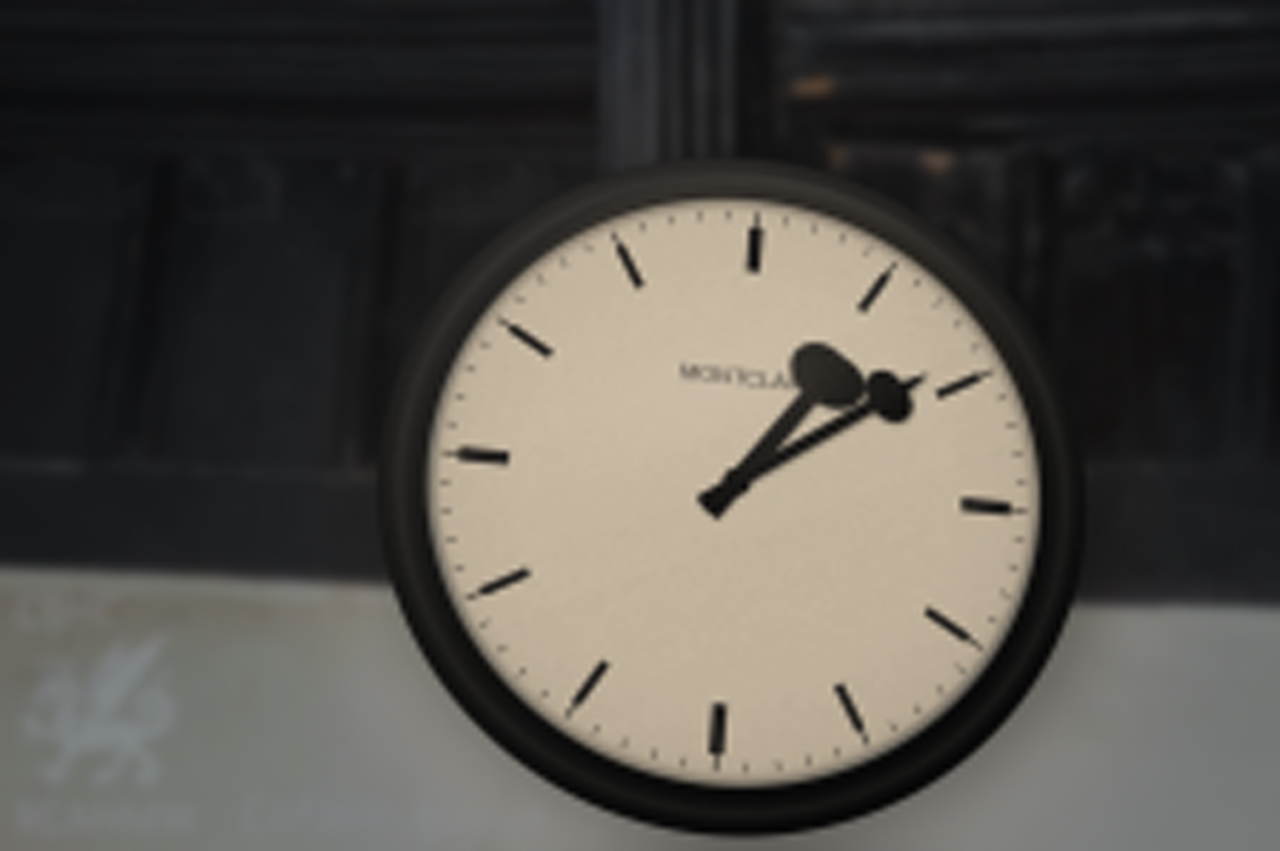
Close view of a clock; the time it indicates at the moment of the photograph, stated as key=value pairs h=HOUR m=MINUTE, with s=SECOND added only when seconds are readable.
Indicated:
h=1 m=9
